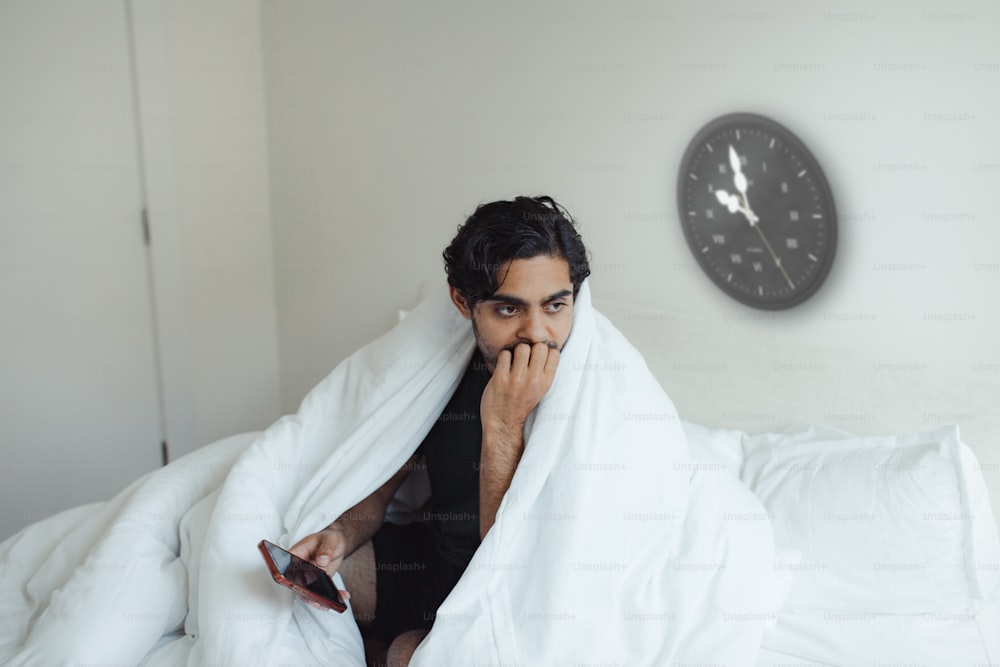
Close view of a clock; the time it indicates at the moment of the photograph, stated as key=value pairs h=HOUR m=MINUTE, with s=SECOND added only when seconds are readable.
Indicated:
h=9 m=58 s=25
